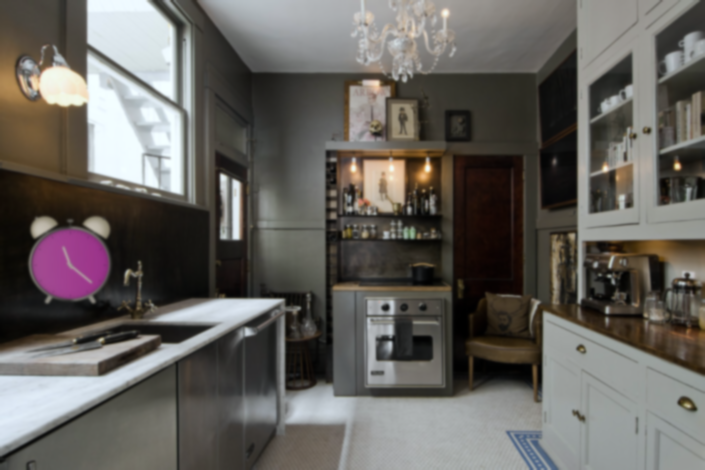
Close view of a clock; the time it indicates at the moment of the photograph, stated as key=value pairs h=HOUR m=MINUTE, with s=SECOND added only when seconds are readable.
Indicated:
h=11 m=22
